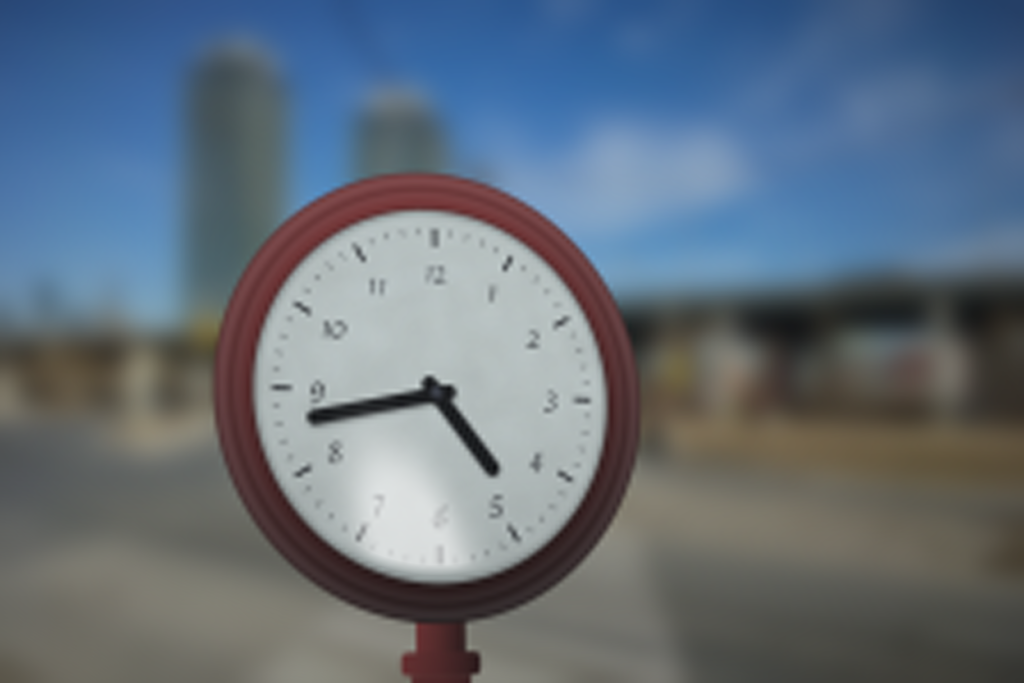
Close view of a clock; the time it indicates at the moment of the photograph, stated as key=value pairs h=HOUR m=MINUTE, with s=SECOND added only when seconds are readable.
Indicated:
h=4 m=43
